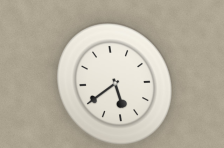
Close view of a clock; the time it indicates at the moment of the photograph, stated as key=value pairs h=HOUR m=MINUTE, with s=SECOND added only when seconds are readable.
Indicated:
h=5 m=40
